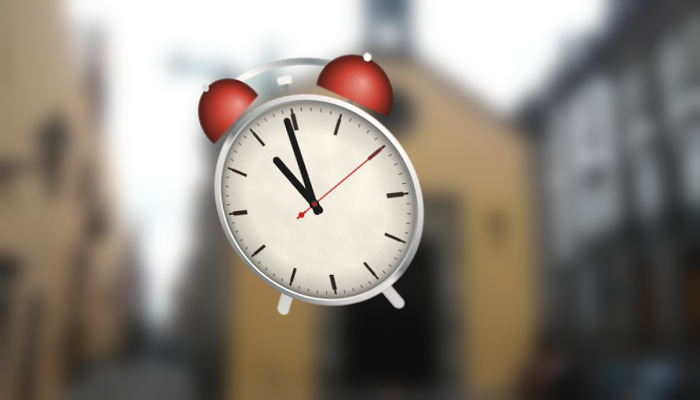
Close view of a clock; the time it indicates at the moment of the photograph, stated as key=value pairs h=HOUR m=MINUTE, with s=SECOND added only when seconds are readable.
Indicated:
h=10 m=59 s=10
